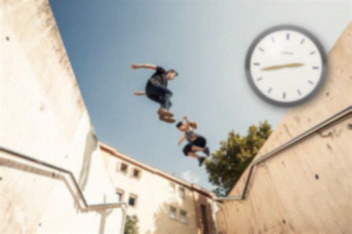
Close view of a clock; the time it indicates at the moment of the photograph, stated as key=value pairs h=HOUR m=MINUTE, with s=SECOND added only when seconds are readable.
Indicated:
h=2 m=43
